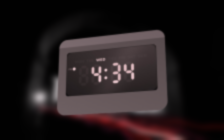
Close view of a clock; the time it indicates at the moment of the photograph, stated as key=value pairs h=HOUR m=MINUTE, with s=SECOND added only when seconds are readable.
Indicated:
h=4 m=34
